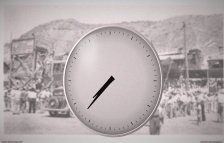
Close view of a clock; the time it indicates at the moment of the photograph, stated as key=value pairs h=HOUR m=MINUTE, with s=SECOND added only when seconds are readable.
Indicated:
h=7 m=37
